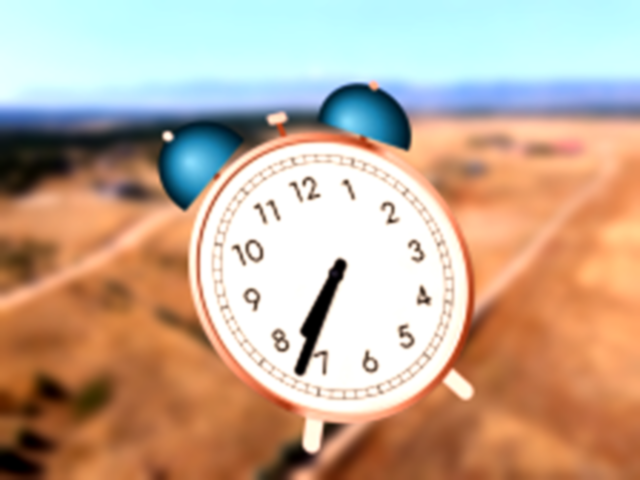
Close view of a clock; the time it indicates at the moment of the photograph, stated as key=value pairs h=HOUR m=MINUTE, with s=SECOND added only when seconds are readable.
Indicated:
h=7 m=37
